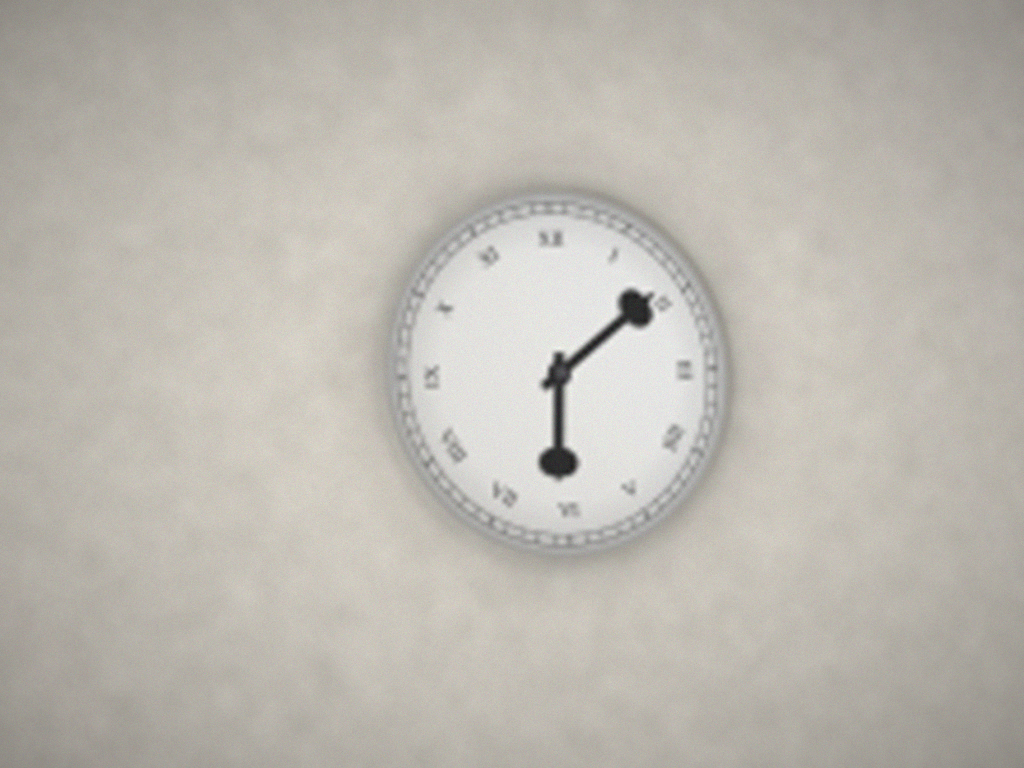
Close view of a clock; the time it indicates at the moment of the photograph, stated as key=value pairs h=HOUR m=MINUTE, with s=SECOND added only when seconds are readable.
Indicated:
h=6 m=9
